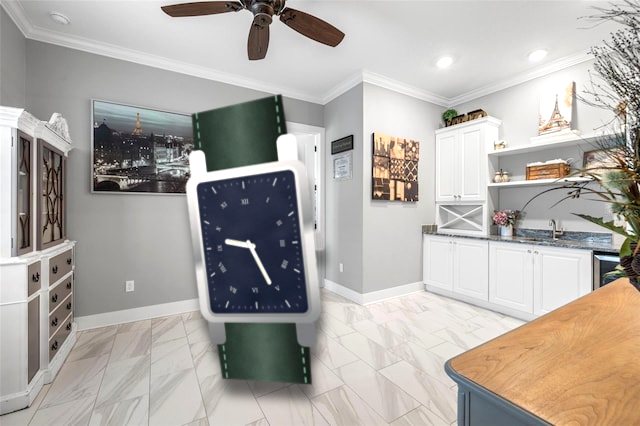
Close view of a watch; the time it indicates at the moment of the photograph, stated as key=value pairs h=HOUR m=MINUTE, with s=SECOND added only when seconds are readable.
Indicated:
h=9 m=26
